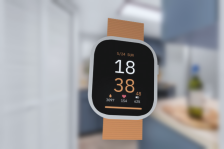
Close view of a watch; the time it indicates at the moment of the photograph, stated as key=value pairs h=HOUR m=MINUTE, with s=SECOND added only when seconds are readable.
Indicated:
h=18 m=38
